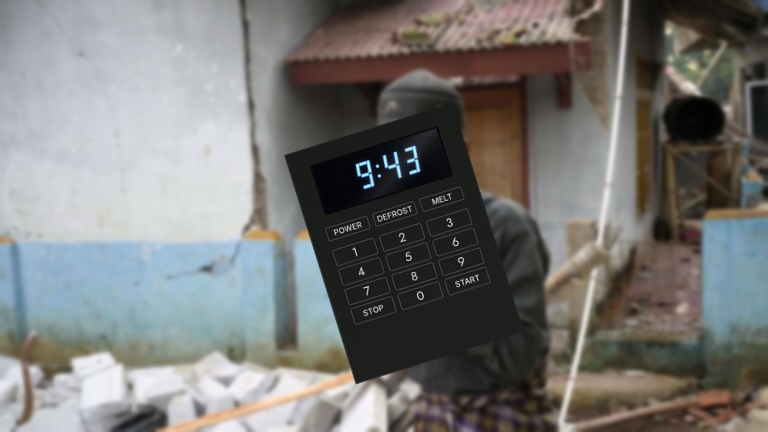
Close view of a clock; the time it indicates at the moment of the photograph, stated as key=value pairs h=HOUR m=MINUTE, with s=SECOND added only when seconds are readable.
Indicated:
h=9 m=43
